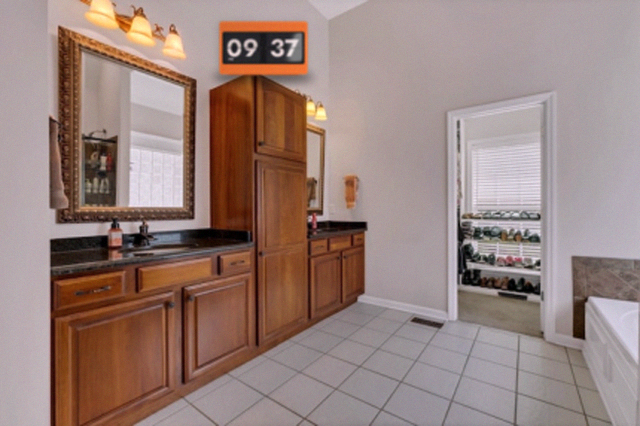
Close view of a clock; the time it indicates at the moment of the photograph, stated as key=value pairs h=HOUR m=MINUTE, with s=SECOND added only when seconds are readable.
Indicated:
h=9 m=37
